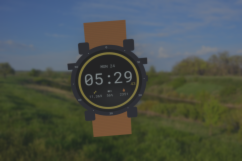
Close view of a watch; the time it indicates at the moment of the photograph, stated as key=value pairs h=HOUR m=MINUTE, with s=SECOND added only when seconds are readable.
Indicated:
h=5 m=29
